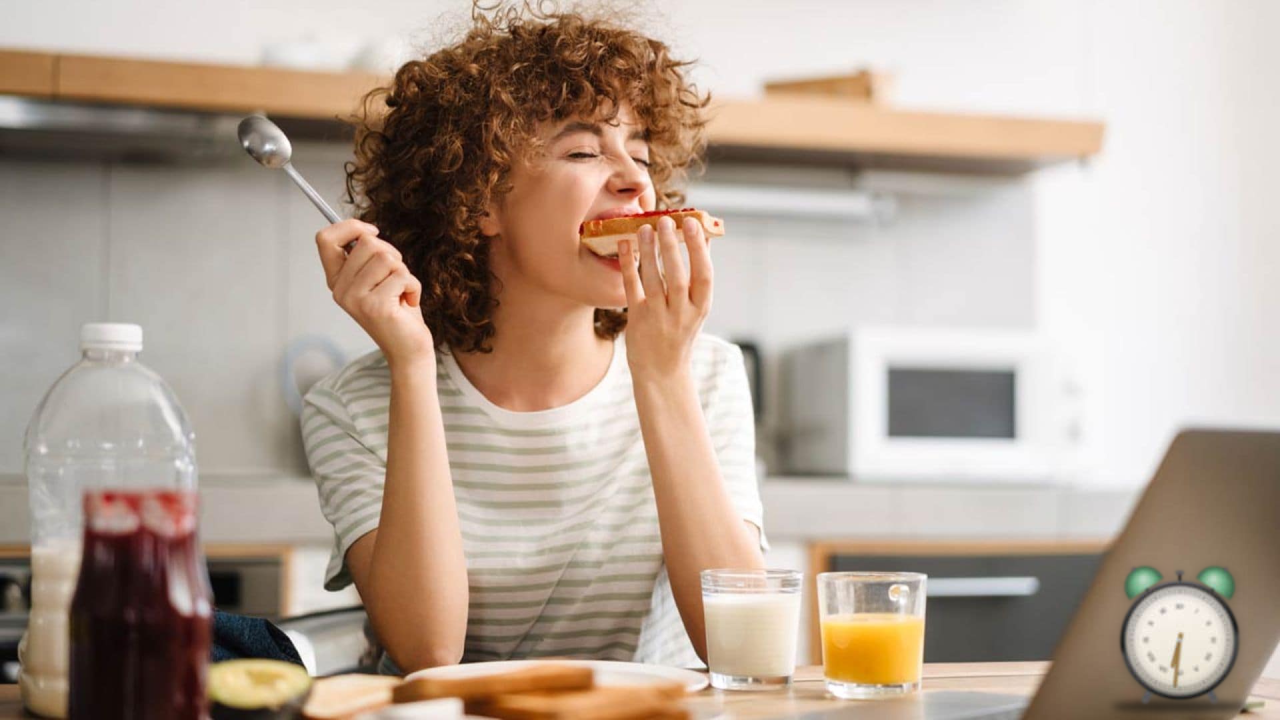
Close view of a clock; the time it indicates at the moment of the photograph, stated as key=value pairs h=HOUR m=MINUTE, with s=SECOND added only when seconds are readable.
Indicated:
h=6 m=31
